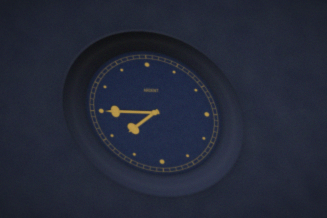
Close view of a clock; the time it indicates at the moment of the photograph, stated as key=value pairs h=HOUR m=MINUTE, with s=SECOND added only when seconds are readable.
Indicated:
h=7 m=45
